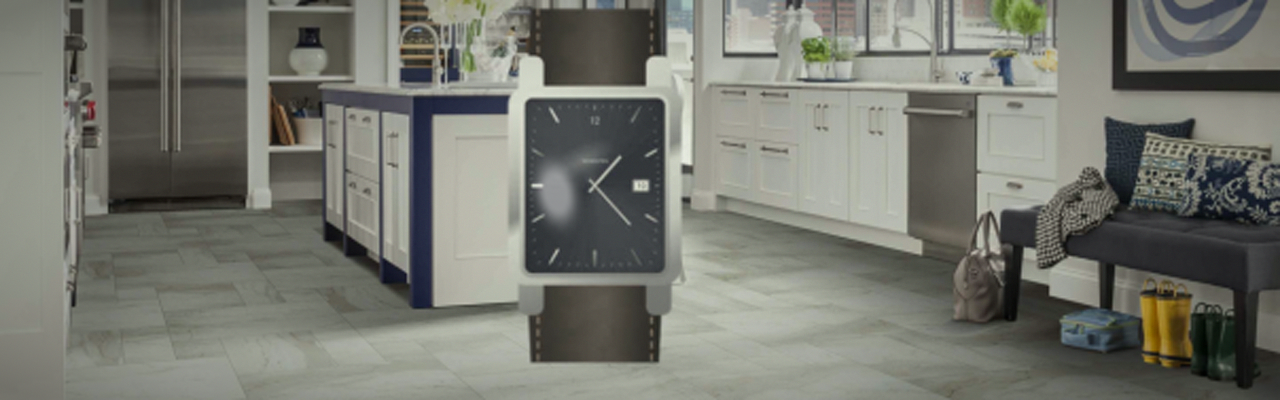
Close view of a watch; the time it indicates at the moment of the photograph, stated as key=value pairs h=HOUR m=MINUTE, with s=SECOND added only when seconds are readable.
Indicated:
h=1 m=23
